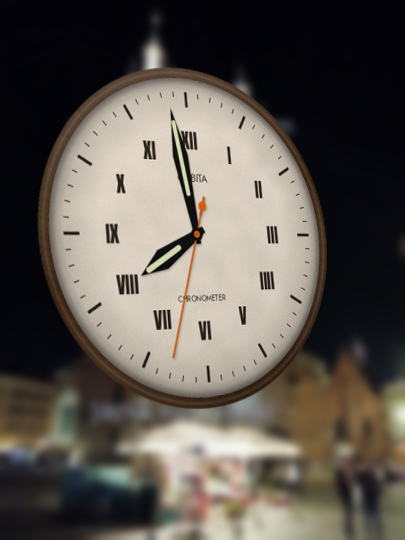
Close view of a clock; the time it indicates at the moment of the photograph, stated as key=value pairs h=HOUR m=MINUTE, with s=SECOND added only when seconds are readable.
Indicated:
h=7 m=58 s=33
